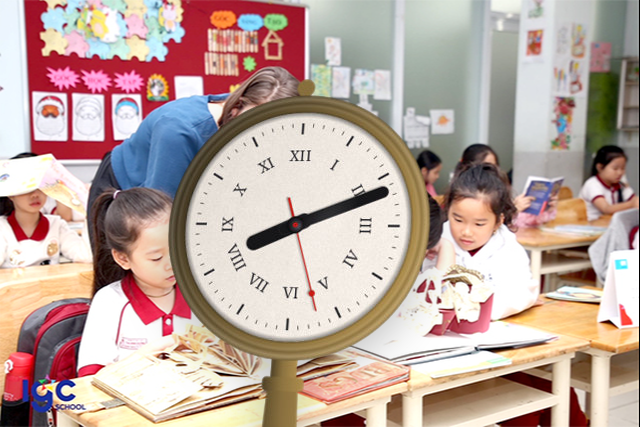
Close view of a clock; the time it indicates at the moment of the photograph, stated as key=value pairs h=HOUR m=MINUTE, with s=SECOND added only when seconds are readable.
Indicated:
h=8 m=11 s=27
